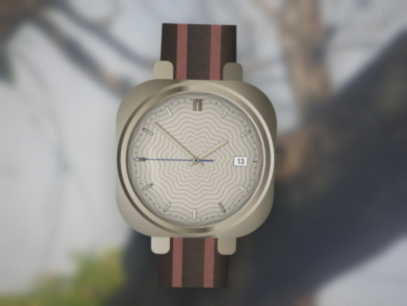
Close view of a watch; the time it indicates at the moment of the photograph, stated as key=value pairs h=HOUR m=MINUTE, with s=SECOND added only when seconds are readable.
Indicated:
h=1 m=51 s=45
